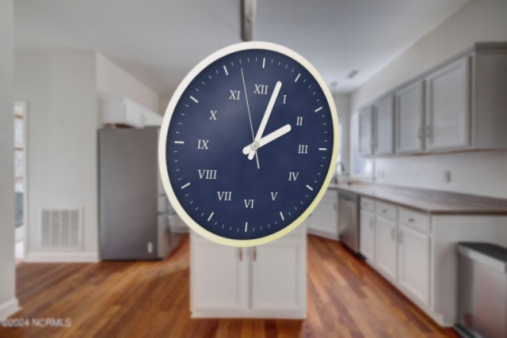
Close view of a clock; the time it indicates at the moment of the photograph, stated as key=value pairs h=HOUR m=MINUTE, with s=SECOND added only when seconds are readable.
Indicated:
h=2 m=2 s=57
